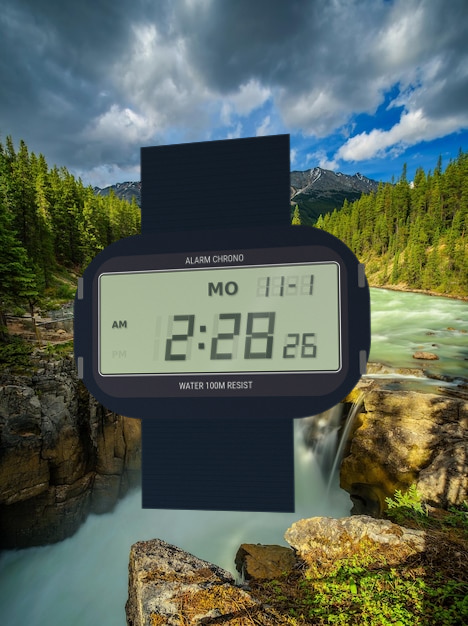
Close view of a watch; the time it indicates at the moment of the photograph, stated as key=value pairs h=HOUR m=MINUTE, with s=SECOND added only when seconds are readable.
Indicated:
h=2 m=28 s=26
